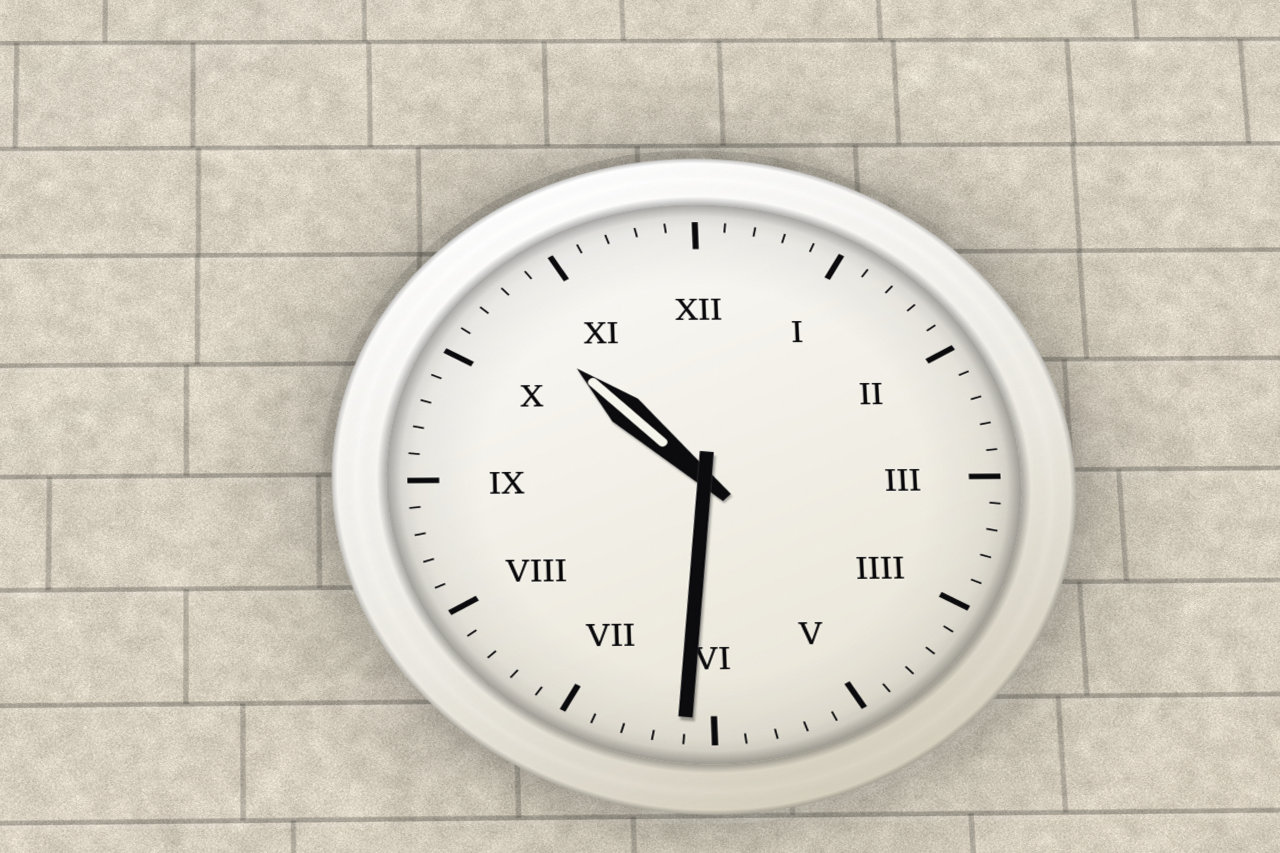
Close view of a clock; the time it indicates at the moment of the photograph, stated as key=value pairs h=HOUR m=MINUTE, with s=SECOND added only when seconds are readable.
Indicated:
h=10 m=31
